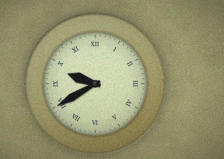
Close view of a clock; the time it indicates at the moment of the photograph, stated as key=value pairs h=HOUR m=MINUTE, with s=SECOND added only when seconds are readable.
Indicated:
h=9 m=40
